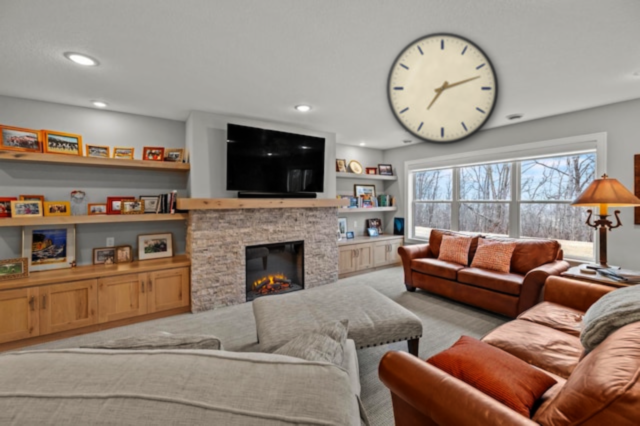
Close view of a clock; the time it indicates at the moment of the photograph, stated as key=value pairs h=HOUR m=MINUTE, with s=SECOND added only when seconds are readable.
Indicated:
h=7 m=12
